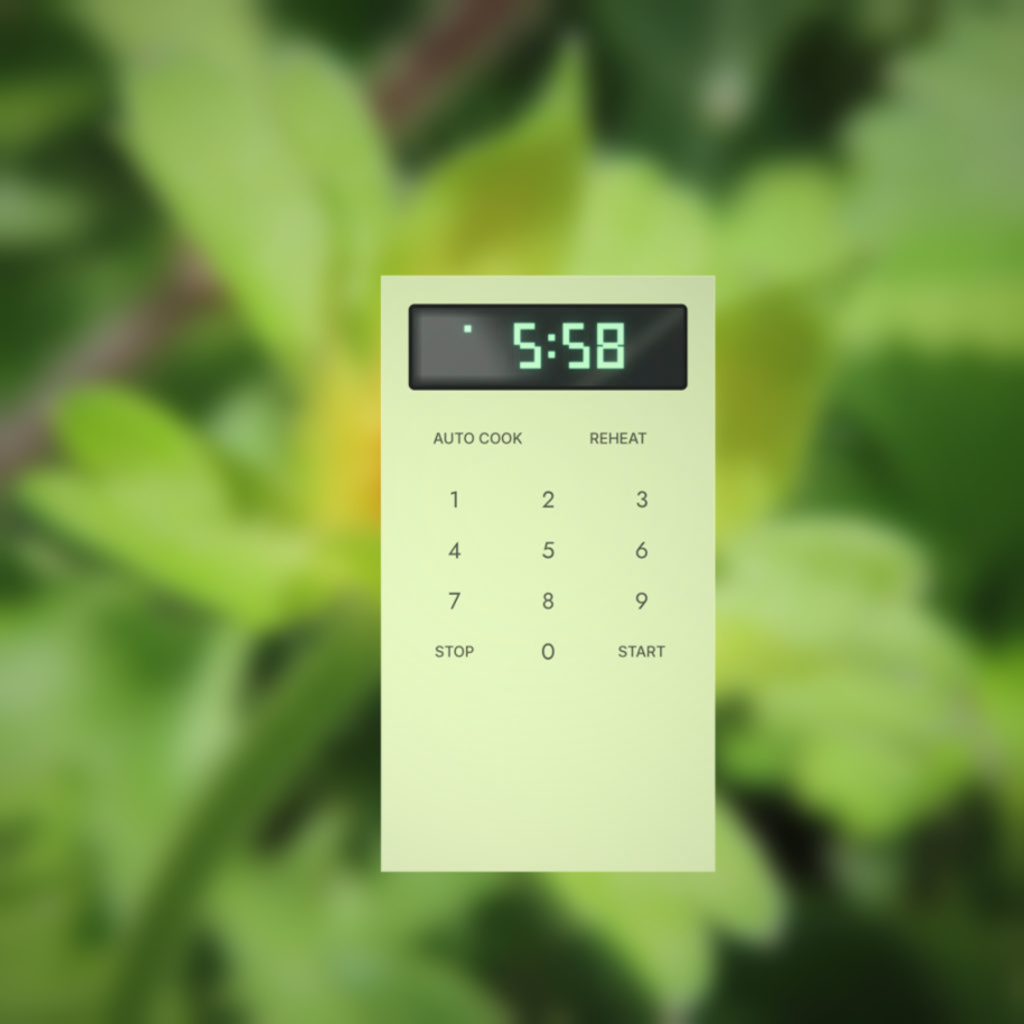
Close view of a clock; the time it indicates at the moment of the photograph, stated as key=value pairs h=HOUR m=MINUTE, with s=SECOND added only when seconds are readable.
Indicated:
h=5 m=58
